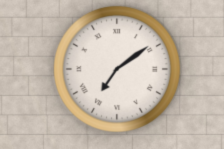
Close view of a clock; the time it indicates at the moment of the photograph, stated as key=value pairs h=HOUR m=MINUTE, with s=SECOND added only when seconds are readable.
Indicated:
h=7 m=9
